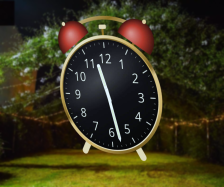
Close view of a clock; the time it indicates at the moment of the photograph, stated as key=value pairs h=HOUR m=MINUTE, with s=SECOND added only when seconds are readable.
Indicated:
h=11 m=28
